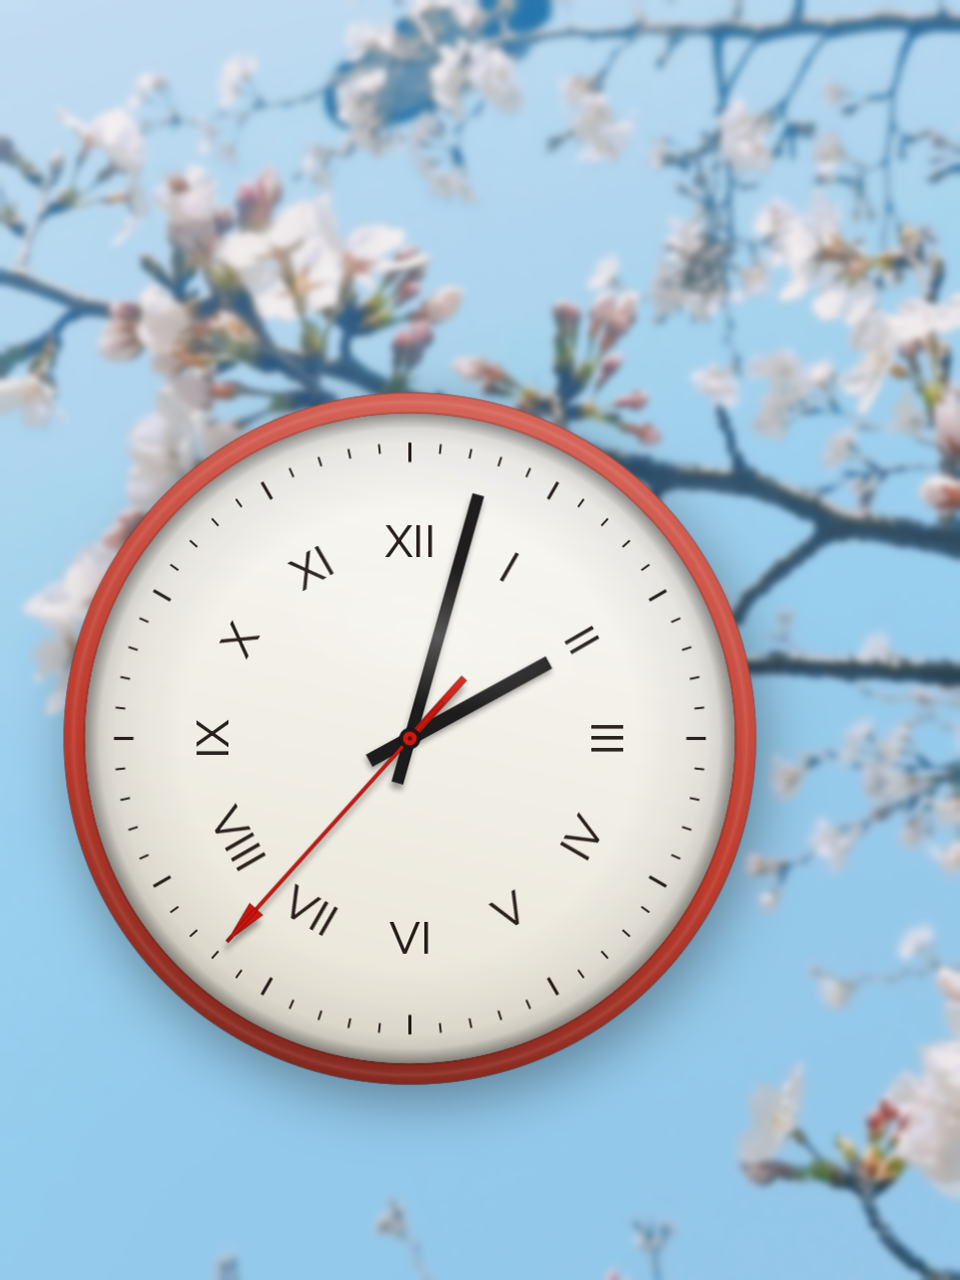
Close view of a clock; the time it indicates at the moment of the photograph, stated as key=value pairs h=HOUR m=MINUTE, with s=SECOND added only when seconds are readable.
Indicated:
h=2 m=2 s=37
